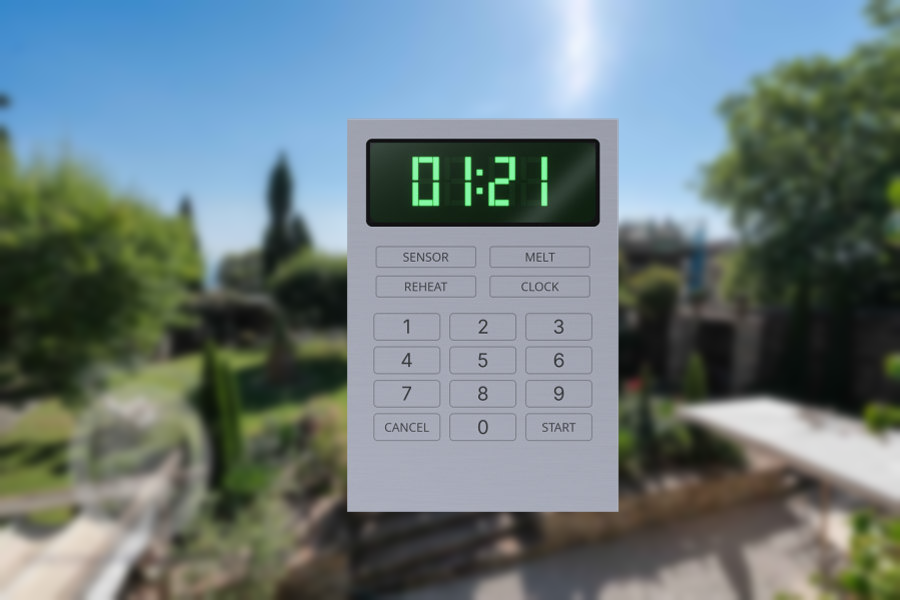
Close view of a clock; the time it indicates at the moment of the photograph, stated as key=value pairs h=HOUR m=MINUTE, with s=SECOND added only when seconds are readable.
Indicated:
h=1 m=21
